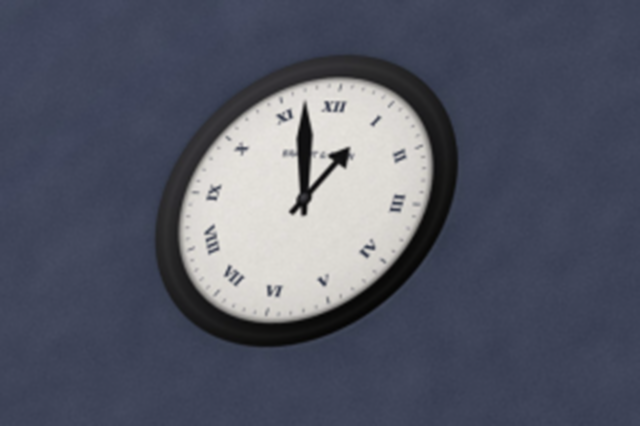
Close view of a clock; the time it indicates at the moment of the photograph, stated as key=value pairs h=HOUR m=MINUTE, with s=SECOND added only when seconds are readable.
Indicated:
h=12 m=57
